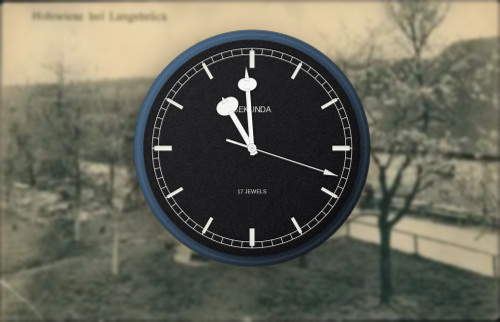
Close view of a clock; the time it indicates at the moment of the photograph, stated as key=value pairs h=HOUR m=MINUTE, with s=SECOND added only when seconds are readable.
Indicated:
h=10 m=59 s=18
